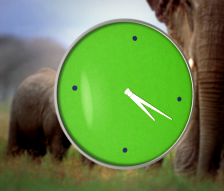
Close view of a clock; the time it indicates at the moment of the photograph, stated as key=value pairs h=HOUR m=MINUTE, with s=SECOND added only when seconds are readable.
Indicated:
h=4 m=19
